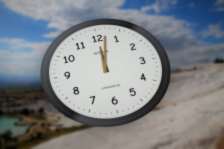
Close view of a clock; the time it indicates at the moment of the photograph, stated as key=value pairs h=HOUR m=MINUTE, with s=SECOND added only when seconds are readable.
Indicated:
h=12 m=2
